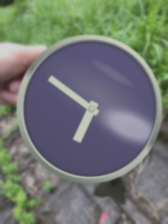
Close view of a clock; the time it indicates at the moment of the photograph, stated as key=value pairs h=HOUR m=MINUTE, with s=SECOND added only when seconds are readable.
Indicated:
h=6 m=51
